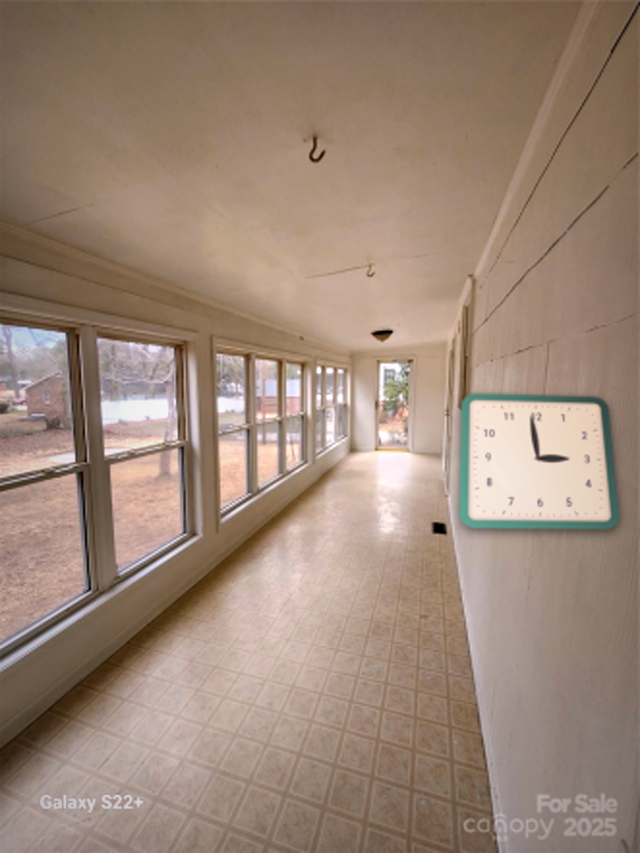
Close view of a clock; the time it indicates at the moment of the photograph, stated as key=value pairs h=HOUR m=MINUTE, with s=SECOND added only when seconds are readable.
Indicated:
h=2 m=59
